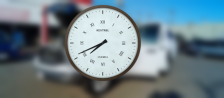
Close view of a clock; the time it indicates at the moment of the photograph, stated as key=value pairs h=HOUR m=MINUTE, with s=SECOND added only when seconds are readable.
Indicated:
h=7 m=41
